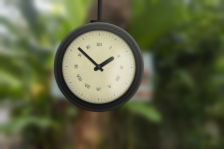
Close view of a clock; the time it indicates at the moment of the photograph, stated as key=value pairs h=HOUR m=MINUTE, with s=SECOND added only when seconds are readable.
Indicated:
h=1 m=52
